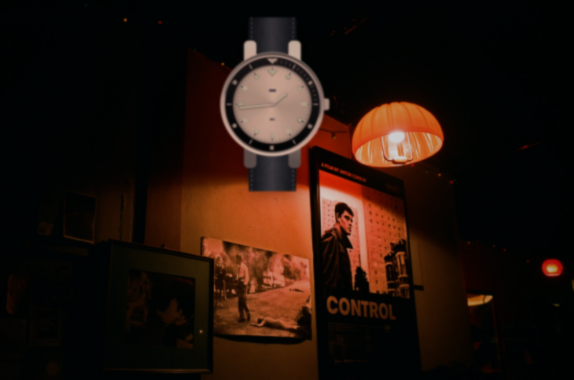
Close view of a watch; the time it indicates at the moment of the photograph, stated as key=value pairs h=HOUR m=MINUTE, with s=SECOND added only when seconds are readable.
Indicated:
h=1 m=44
